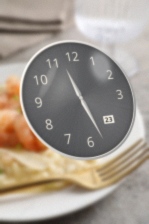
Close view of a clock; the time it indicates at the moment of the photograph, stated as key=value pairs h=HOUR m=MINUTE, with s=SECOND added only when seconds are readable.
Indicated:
h=11 m=27
